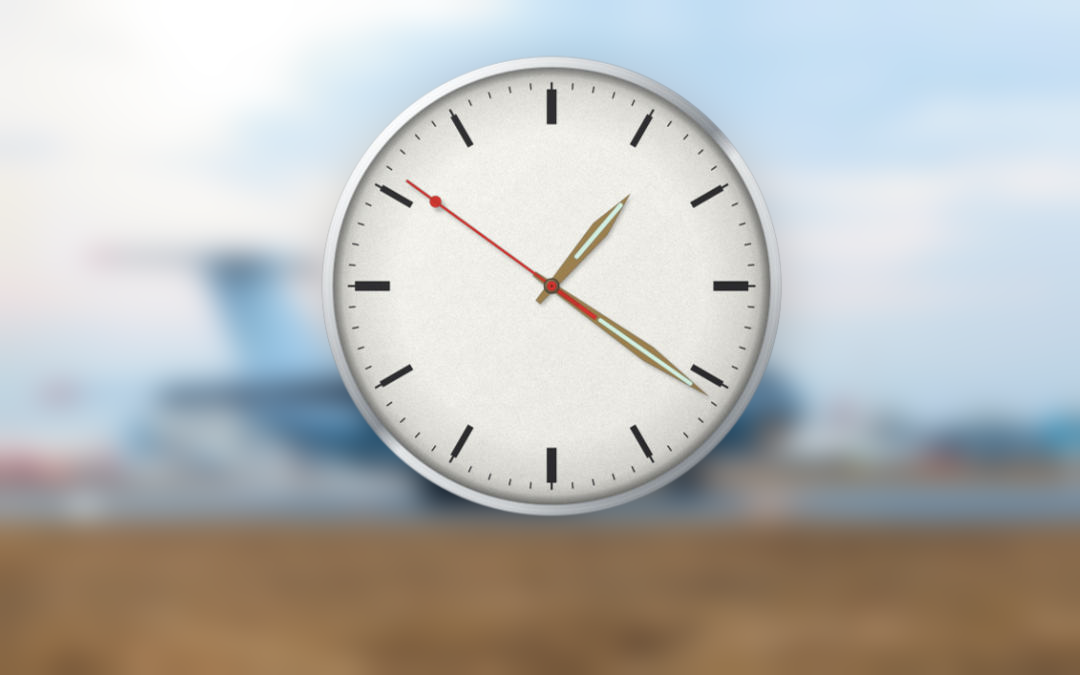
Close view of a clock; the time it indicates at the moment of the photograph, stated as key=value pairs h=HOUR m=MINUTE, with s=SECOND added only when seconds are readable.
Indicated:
h=1 m=20 s=51
